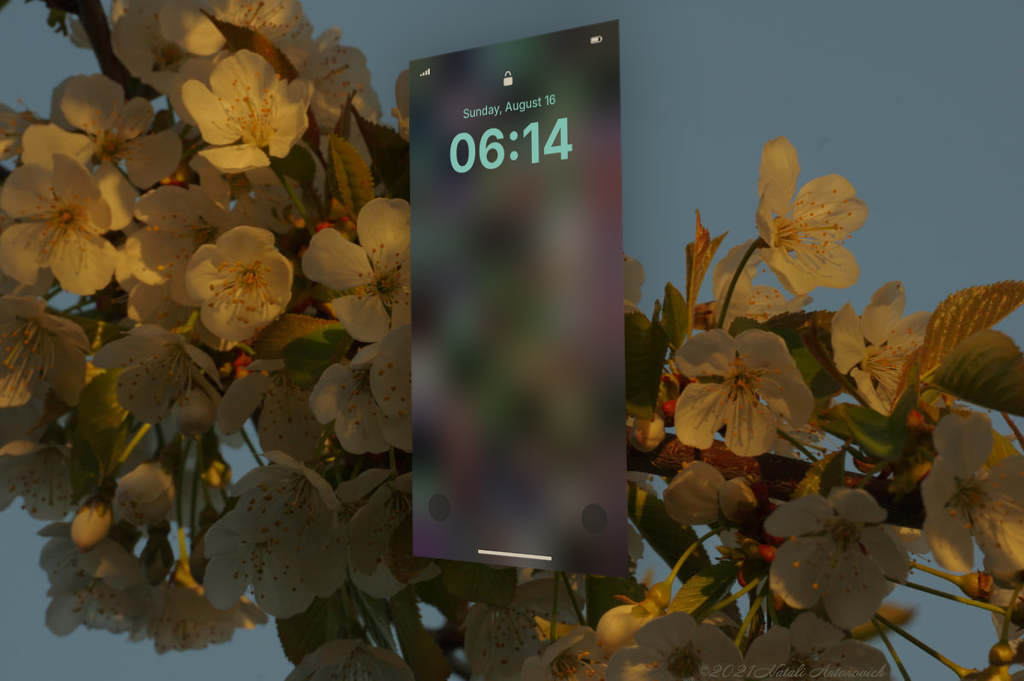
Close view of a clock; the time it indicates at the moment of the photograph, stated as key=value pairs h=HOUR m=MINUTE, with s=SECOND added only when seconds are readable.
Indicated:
h=6 m=14
